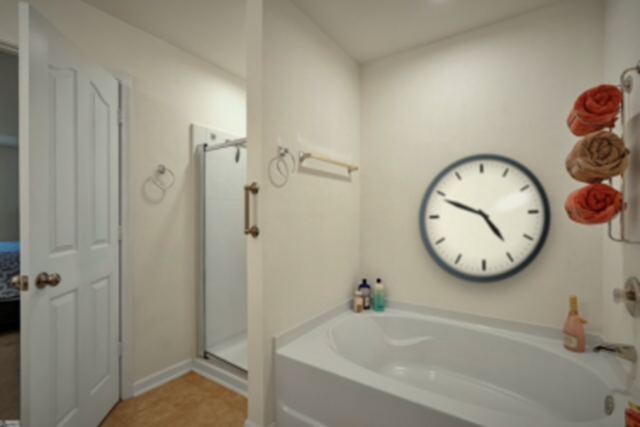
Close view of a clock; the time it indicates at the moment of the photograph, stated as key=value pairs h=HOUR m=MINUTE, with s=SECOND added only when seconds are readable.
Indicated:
h=4 m=49
